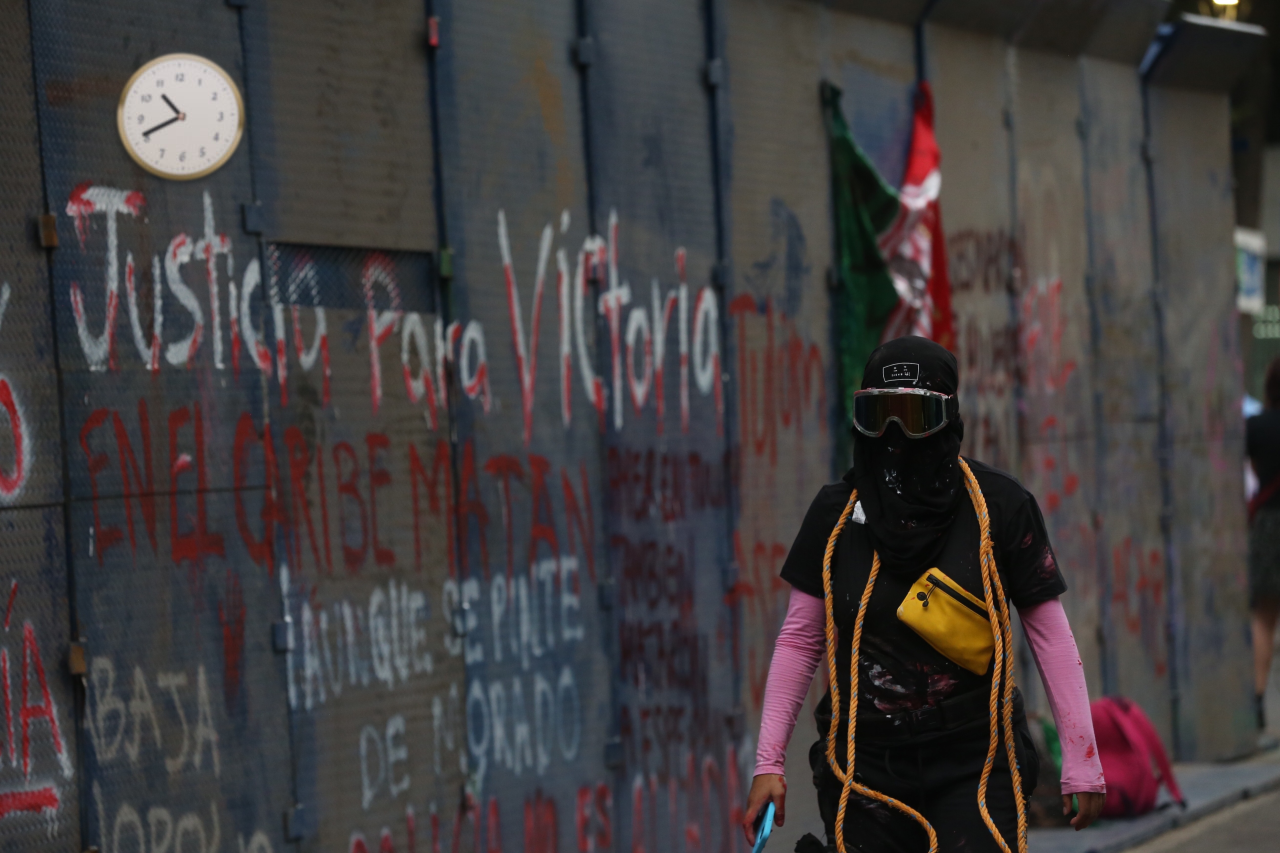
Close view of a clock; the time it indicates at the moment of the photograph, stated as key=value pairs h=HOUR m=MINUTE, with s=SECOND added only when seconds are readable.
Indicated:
h=10 m=41
